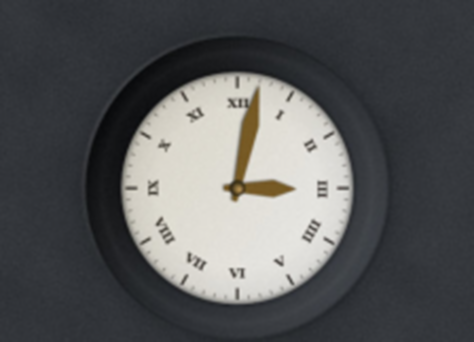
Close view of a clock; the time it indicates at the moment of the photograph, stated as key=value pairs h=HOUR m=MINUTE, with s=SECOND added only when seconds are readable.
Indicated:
h=3 m=2
